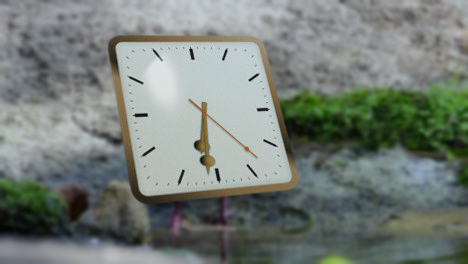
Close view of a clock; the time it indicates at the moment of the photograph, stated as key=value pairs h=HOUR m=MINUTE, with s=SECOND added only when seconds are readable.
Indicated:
h=6 m=31 s=23
